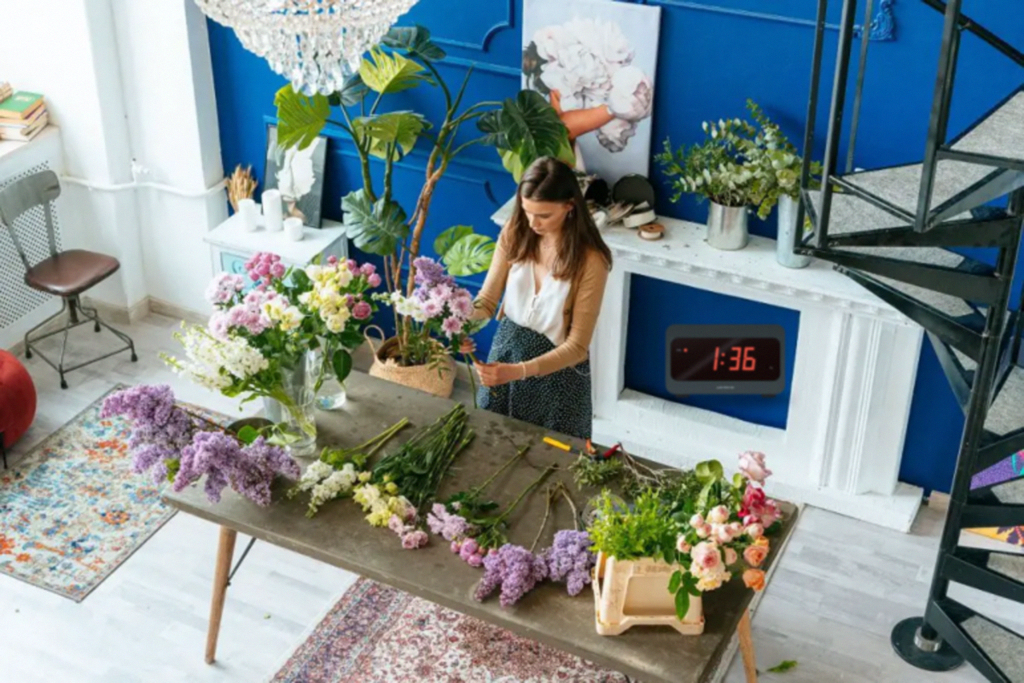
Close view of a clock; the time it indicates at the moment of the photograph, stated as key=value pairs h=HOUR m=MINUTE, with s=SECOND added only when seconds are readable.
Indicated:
h=1 m=36
